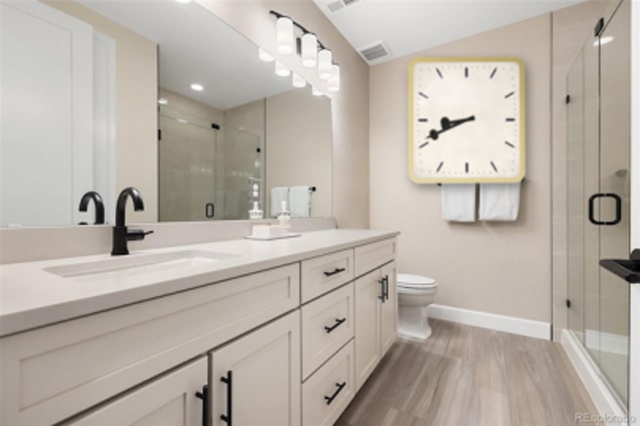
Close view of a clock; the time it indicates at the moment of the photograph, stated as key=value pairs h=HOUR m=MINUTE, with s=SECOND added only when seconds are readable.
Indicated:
h=8 m=41
